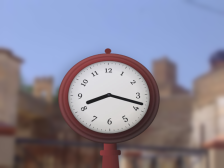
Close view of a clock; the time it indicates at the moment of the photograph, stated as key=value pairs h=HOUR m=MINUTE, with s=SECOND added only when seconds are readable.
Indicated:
h=8 m=18
